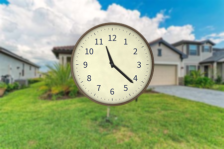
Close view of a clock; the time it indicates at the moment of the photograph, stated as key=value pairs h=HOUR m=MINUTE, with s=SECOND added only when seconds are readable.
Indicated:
h=11 m=22
